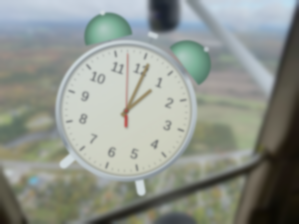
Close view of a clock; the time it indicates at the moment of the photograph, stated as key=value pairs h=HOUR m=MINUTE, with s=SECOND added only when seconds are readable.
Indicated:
h=1 m=0 s=57
